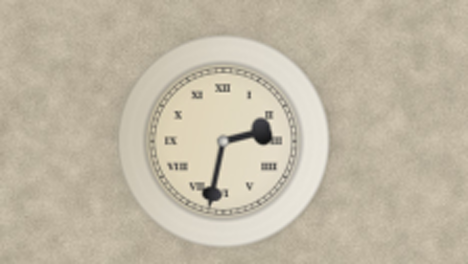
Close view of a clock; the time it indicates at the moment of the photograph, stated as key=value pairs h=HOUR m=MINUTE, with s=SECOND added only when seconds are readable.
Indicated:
h=2 m=32
